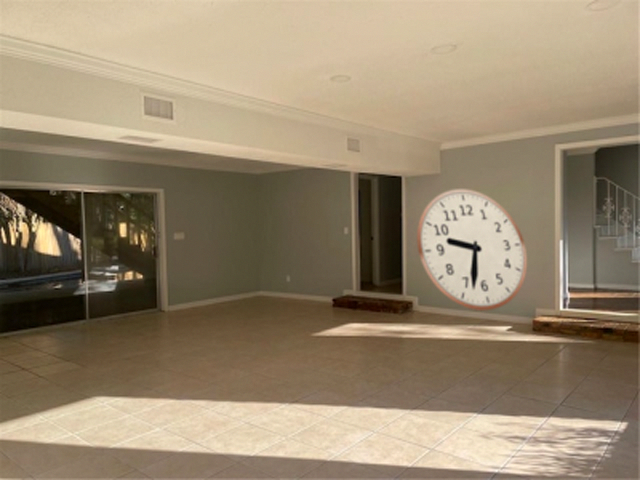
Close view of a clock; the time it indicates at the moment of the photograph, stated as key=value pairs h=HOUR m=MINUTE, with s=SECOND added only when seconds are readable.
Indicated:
h=9 m=33
